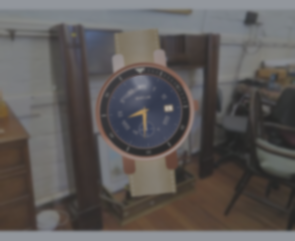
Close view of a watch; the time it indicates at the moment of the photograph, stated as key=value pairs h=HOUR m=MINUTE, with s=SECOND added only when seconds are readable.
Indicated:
h=8 m=31
